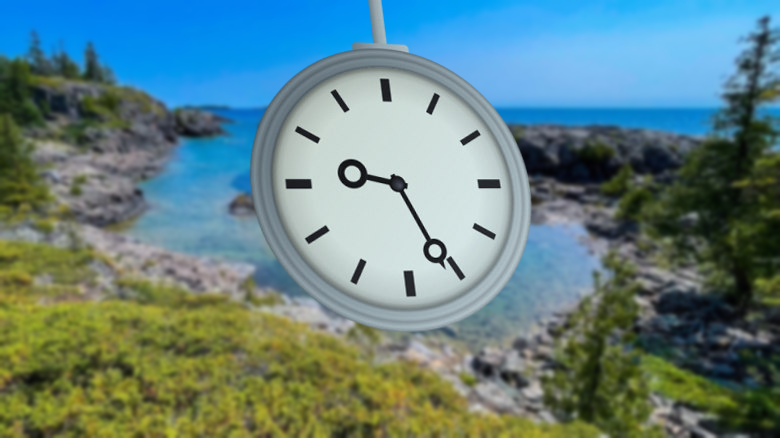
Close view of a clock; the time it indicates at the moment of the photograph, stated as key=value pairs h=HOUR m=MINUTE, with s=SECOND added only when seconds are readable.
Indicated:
h=9 m=26
